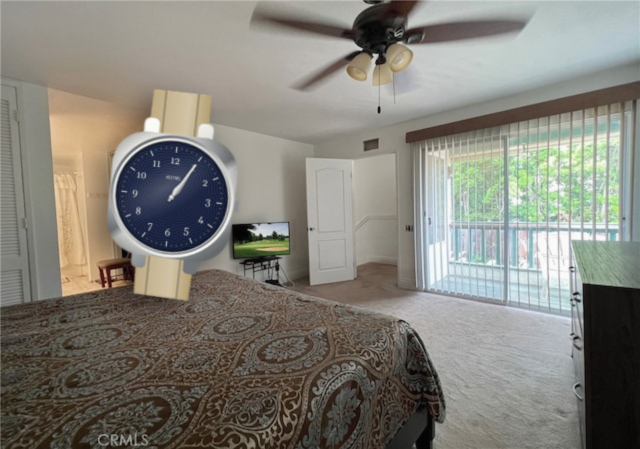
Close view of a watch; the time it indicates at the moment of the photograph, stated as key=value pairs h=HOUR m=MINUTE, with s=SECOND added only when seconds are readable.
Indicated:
h=1 m=5
